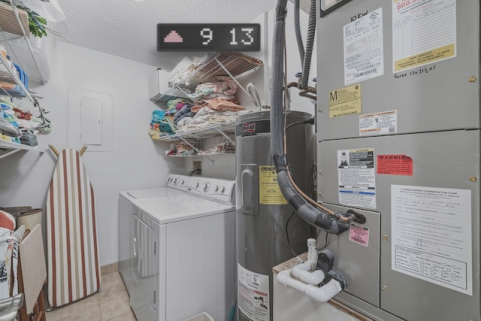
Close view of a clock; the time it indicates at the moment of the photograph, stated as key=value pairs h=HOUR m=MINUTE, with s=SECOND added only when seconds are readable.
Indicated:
h=9 m=13
